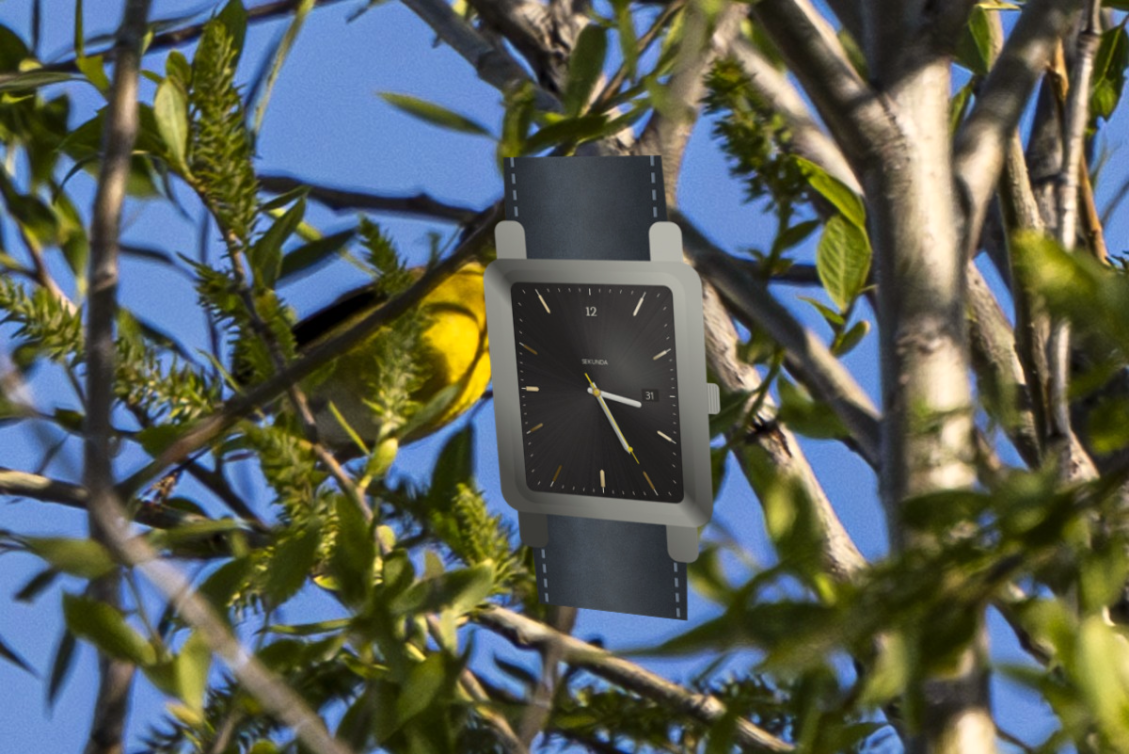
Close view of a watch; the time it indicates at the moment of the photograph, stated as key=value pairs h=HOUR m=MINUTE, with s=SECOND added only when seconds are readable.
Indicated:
h=3 m=25 s=25
